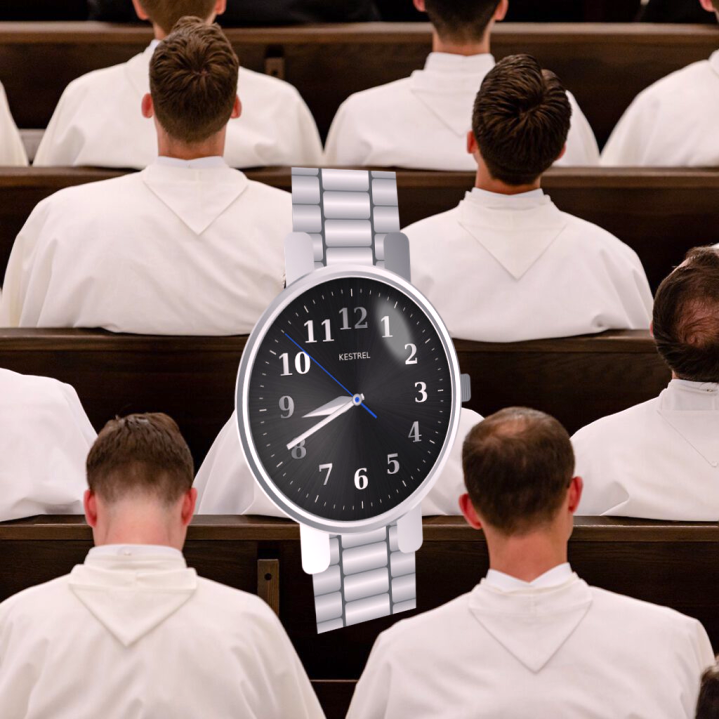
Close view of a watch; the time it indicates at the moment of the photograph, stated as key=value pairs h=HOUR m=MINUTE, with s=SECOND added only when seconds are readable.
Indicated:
h=8 m=40 s=52
